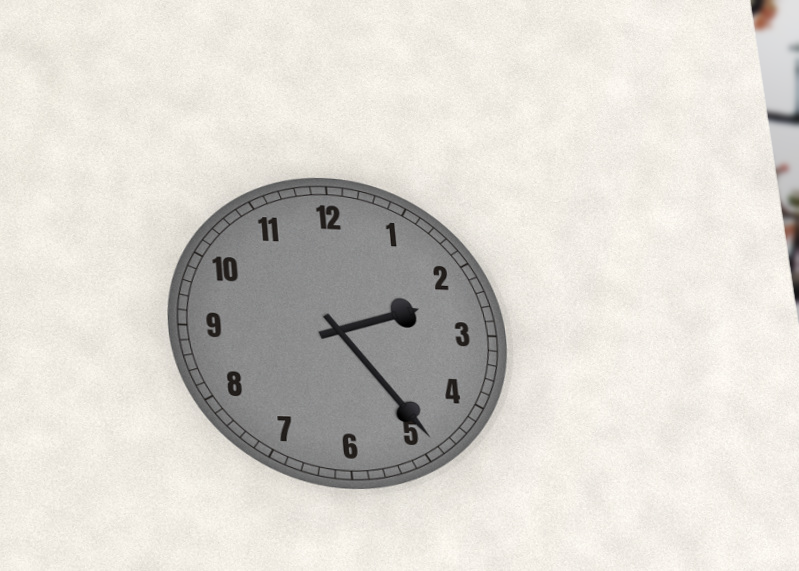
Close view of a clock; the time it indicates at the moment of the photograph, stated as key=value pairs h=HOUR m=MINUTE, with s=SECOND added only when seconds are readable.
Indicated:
h=2 m=24
